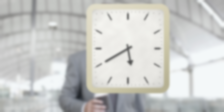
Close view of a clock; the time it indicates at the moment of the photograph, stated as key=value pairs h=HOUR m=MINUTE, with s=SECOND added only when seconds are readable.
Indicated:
h=5 m=40
